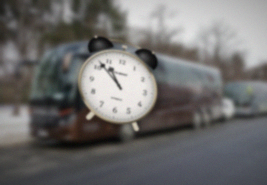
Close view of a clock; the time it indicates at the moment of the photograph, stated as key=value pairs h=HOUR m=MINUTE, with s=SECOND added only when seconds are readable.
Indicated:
h=10 m=52
